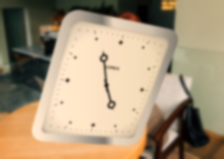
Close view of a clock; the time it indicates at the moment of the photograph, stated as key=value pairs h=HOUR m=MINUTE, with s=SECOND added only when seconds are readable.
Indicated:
h=4 m=56
